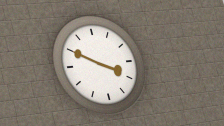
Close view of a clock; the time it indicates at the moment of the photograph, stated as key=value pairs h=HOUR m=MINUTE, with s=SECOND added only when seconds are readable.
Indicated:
h=3 m=50
